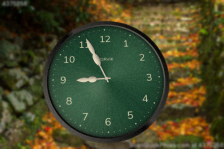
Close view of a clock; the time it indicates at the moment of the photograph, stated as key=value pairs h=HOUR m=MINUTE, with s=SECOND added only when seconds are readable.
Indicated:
h=8 m=56
